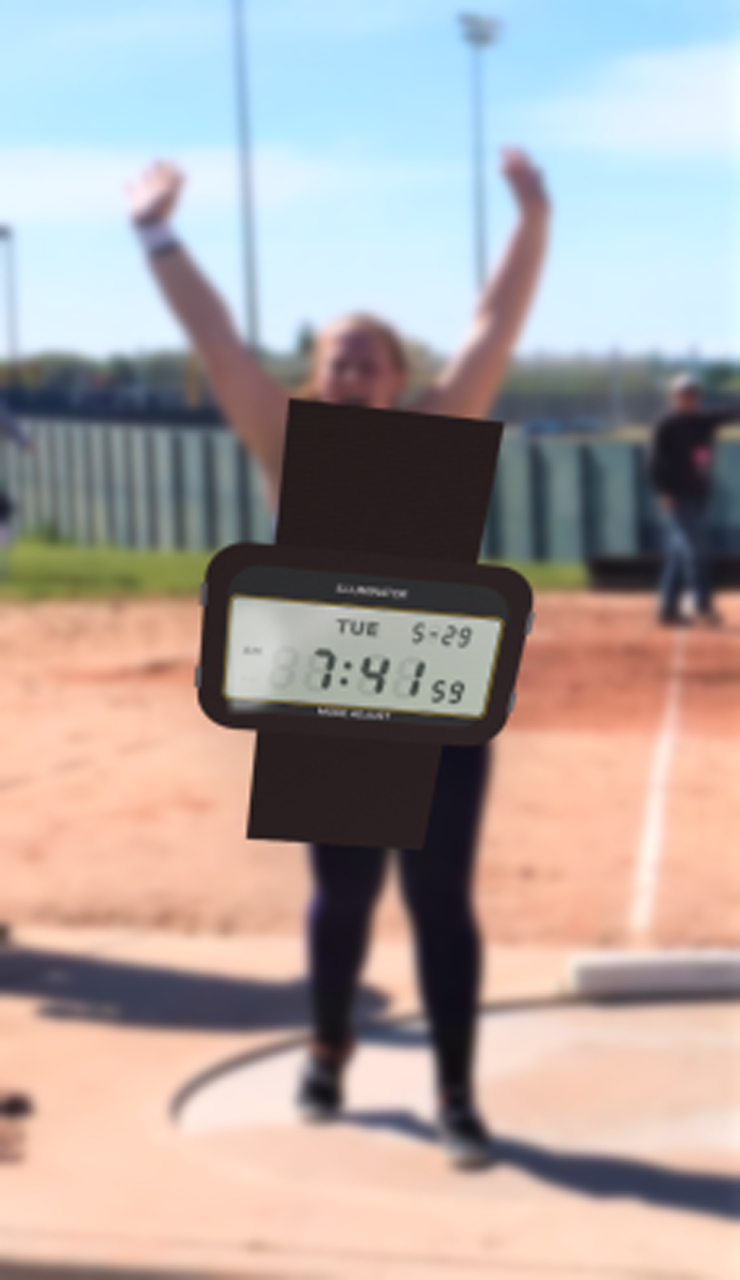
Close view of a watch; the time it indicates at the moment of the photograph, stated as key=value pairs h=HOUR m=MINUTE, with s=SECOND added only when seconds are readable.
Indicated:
h=7 m=41 s=59
